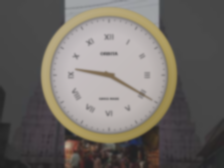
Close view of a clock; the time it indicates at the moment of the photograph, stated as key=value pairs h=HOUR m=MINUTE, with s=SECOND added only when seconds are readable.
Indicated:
h=9 m=20
